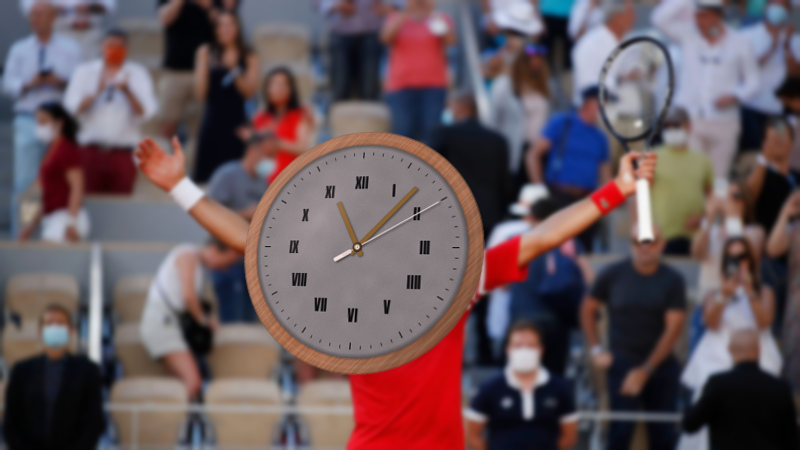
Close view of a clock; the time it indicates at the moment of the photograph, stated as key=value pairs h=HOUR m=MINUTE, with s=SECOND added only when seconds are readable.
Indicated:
h=11 m=7 s=10
